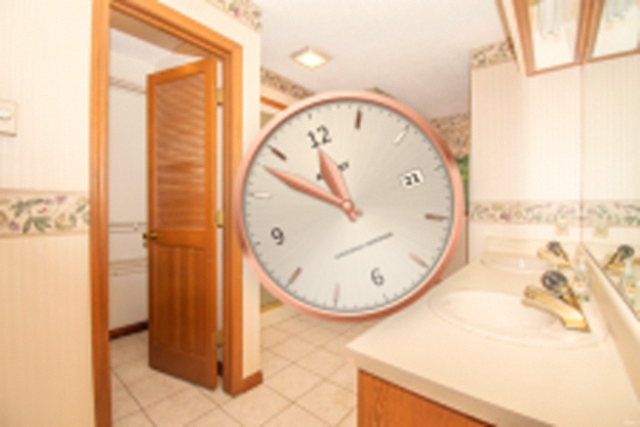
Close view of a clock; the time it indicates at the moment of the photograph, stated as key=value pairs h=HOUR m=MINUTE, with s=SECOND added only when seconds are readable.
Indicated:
h=11 m=53
